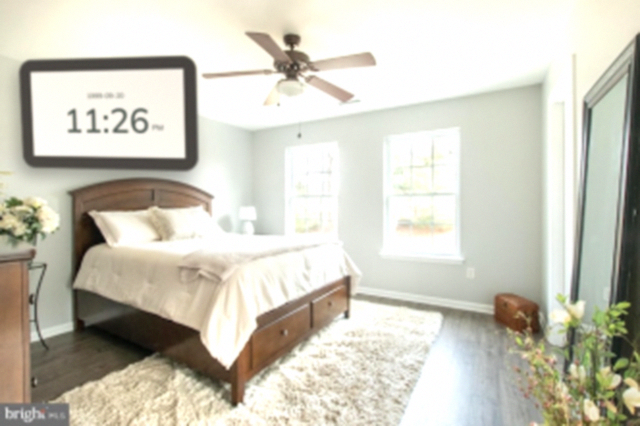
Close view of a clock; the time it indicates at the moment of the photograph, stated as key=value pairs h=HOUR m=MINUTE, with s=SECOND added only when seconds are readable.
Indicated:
h=11 m=26
